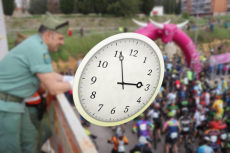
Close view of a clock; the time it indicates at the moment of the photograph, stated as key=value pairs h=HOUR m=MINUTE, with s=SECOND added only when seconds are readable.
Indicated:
h=2 m=56
